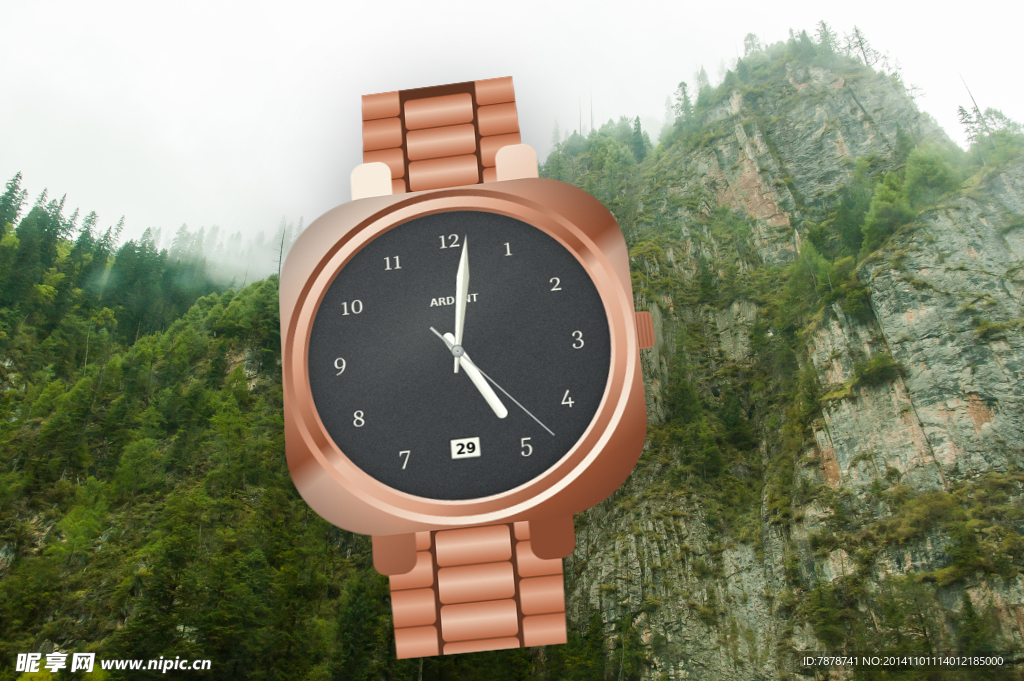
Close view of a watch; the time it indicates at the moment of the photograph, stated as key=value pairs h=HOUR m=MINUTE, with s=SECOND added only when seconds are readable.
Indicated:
h=5 m=1 s=23
